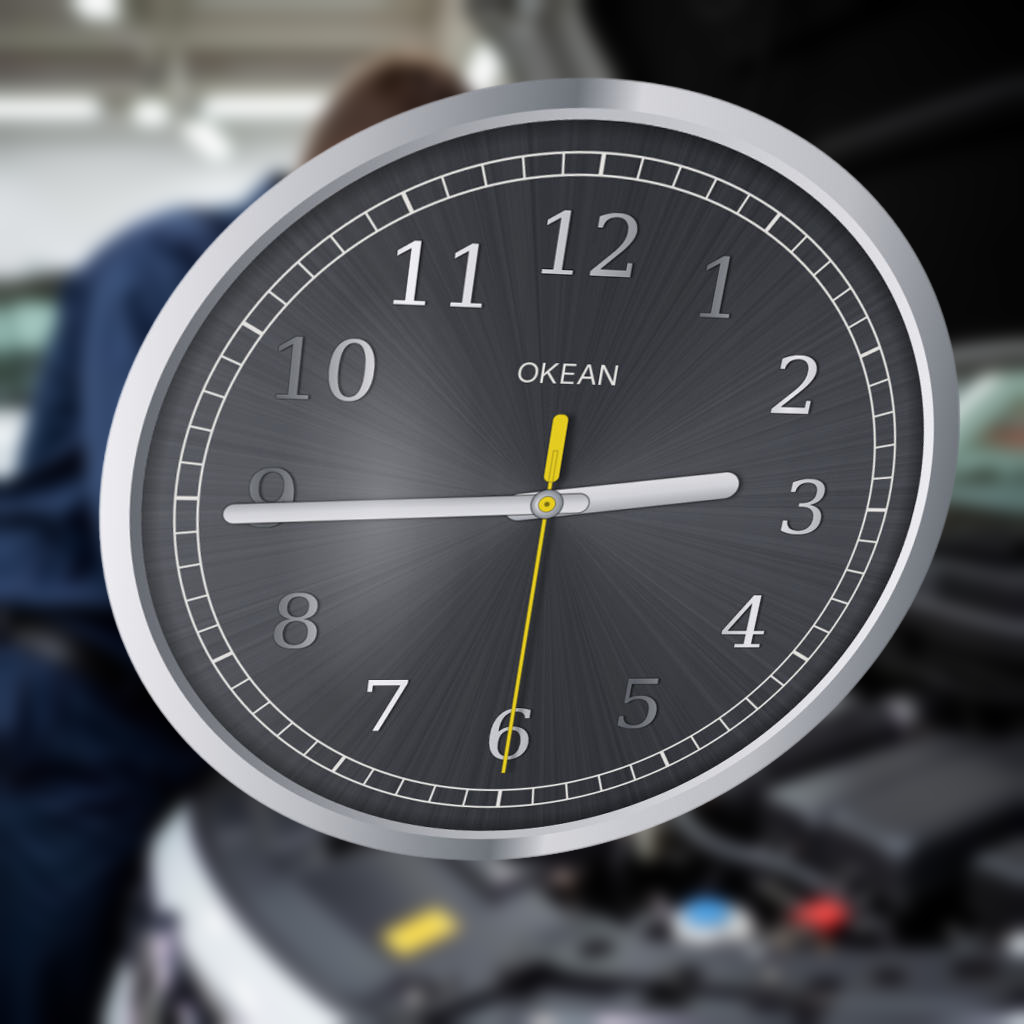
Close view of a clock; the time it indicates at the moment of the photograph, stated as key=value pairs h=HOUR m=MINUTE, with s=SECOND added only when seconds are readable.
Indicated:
h=2 m=44 s=30
